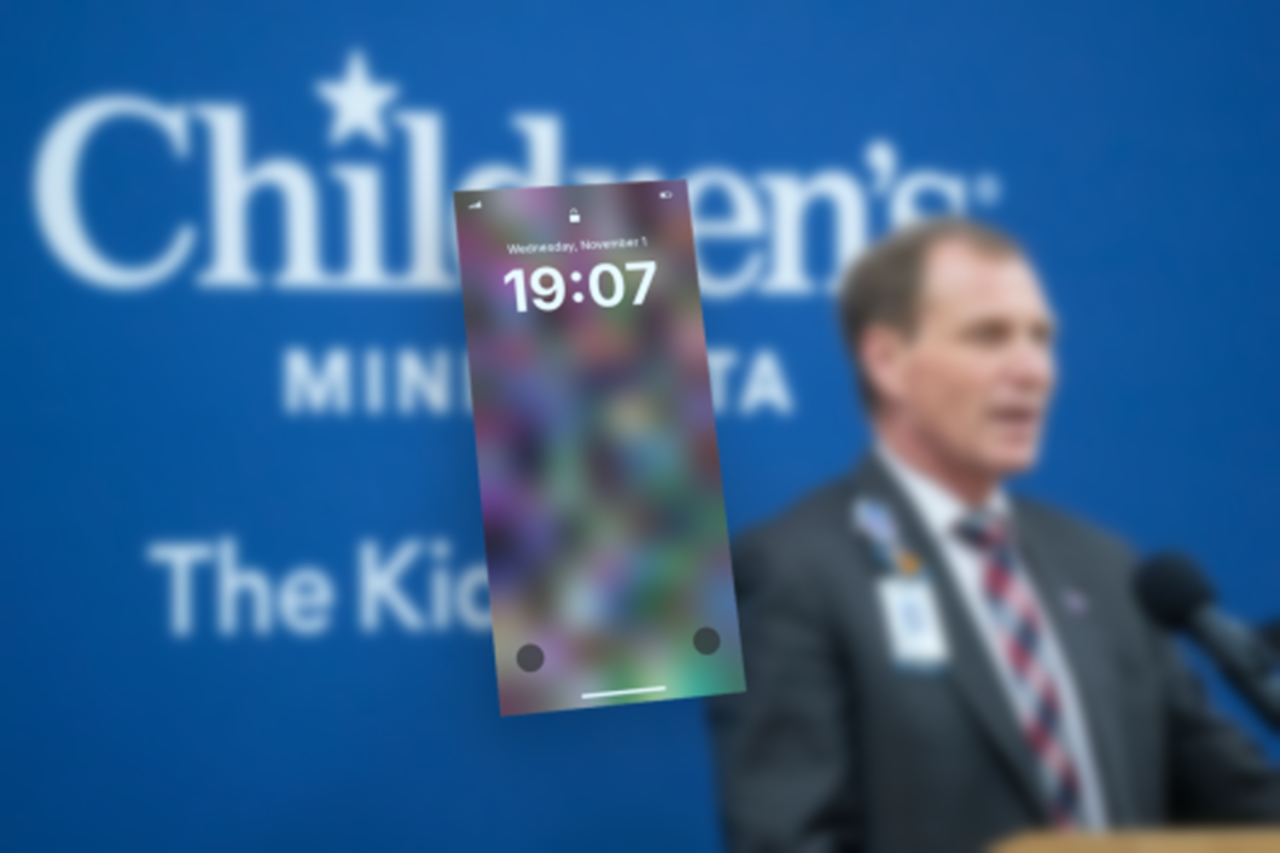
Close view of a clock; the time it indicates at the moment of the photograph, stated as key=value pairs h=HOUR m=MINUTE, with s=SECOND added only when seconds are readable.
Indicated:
h=19 m=7
